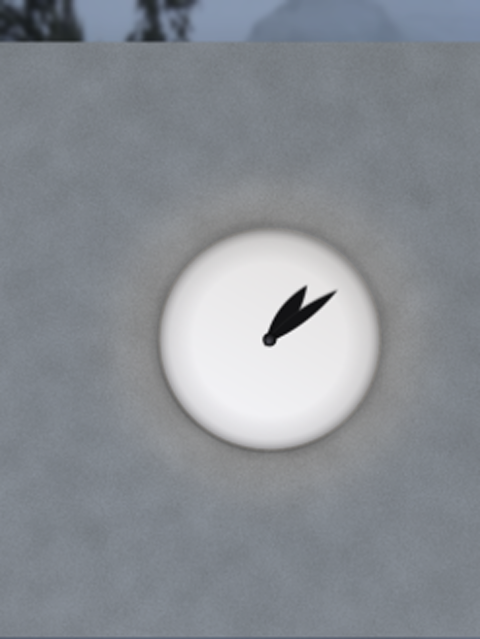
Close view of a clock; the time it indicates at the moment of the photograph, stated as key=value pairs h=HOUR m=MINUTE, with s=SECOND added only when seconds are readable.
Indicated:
h=1 m=9
